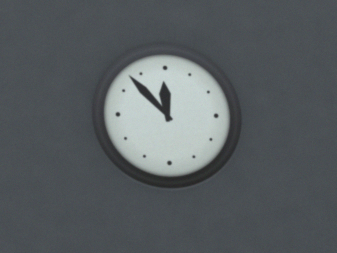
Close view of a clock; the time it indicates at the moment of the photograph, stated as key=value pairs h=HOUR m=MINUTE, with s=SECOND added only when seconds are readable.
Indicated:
h=11 m=53
